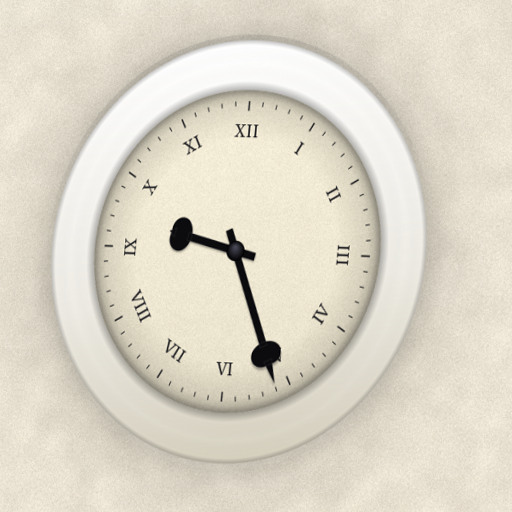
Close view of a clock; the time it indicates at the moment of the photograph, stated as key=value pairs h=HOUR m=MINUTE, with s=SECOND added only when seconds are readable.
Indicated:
h=9 m=26
